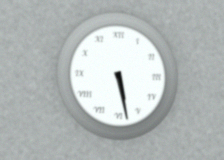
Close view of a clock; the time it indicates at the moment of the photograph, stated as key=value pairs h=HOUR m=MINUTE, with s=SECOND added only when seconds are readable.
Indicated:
h=5 m=28
